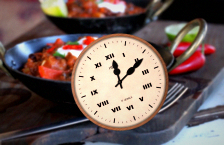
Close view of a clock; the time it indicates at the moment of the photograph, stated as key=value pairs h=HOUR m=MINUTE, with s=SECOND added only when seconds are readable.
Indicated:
h=12 m=11
